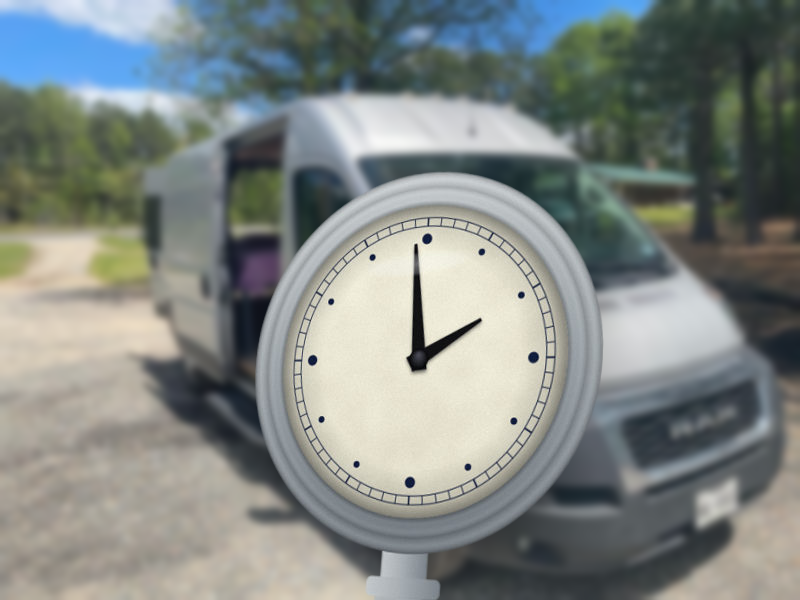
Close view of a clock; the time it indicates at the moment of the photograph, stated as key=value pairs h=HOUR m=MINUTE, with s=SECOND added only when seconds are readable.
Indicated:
h=1 m=59
